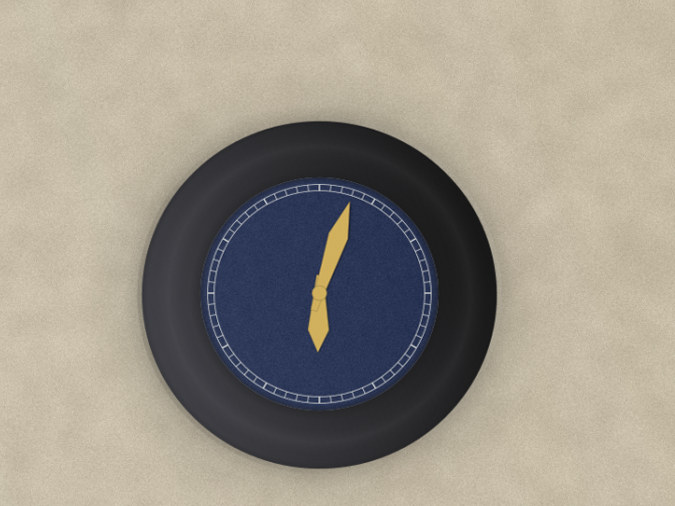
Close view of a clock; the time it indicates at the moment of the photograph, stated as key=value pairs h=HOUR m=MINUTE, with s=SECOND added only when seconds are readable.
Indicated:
h=6 m=3
